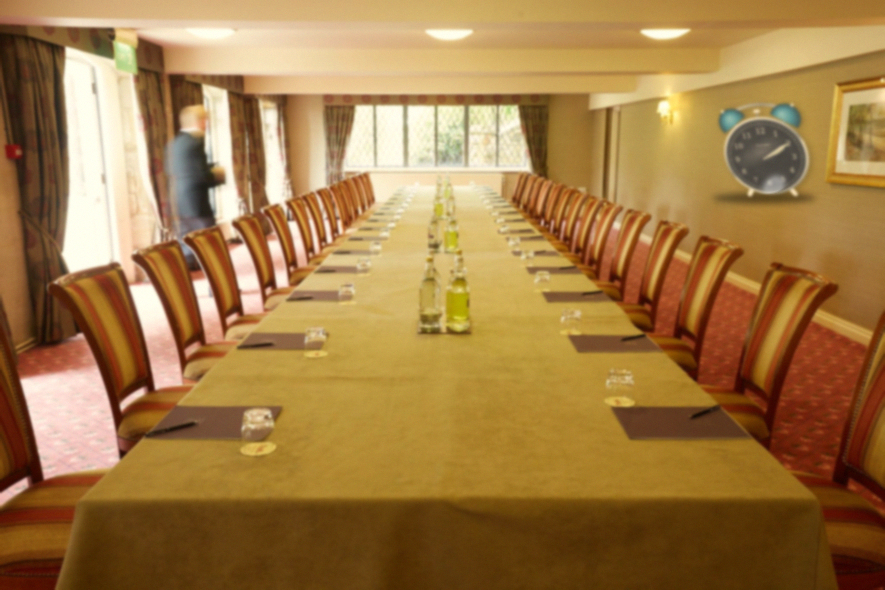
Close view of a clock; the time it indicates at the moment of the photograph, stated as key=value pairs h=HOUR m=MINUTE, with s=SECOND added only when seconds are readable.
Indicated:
h=2 m=10
